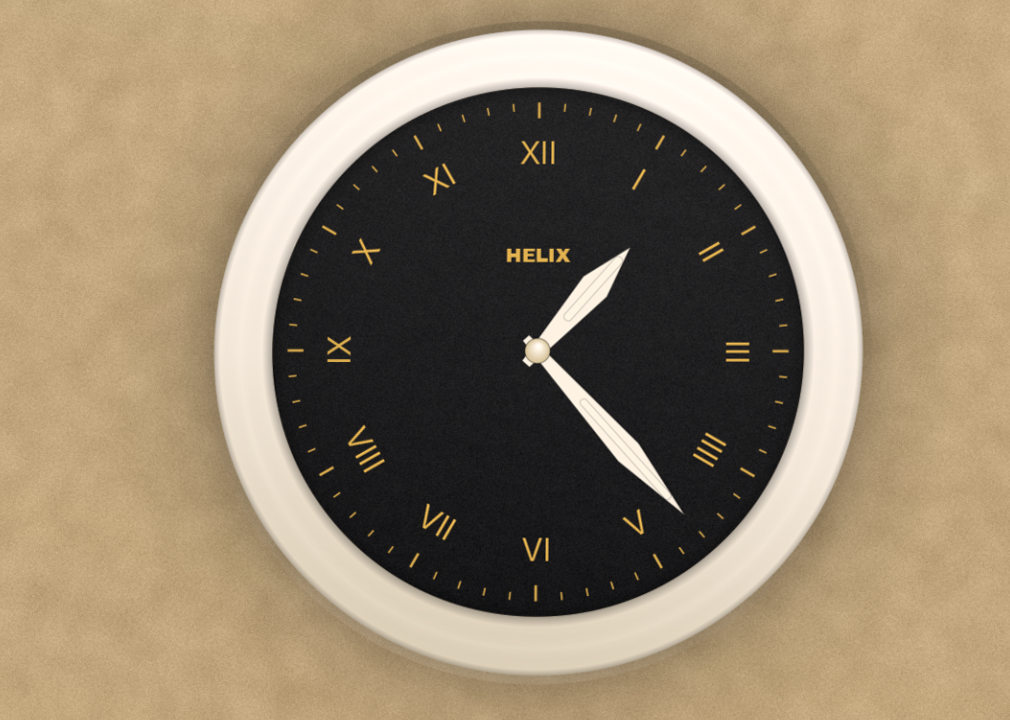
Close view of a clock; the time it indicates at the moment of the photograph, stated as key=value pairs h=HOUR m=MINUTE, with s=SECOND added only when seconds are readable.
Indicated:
h=1 m=23
